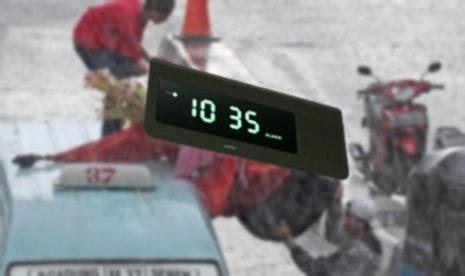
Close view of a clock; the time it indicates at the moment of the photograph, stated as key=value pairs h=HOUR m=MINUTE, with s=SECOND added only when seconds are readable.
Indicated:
h=10 m=35
